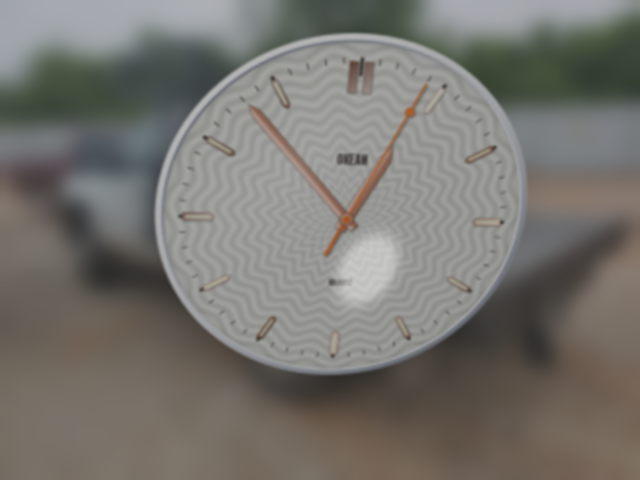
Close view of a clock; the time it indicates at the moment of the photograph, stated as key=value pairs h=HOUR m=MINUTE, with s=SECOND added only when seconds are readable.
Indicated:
h=12 m=53 s=4
